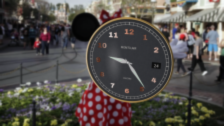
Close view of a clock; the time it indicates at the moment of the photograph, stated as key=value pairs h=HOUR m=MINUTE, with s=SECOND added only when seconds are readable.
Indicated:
h=9 m=24
